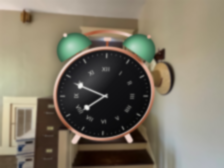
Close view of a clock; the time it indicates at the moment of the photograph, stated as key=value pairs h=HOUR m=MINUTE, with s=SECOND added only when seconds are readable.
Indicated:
h=7 m=49
